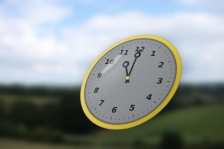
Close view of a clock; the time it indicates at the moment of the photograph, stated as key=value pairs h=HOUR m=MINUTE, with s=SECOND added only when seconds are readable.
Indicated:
h=11 m=0
